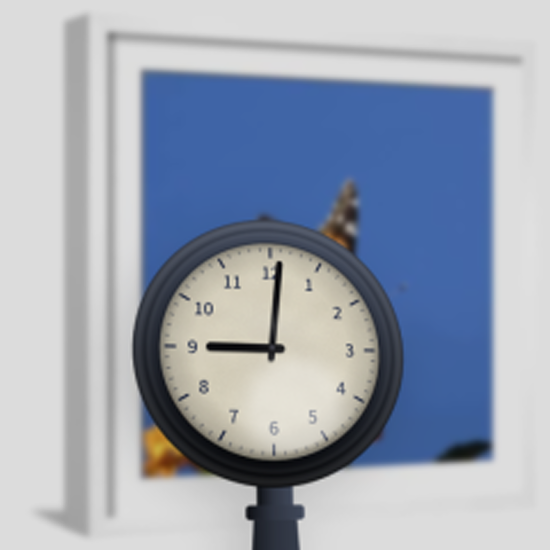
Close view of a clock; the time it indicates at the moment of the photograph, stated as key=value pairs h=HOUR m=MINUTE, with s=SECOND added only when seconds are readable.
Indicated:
h=9 m=1
